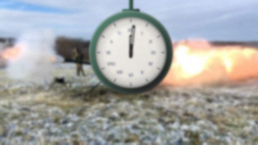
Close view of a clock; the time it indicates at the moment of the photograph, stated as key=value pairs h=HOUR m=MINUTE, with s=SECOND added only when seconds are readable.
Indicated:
h=12 m=1
